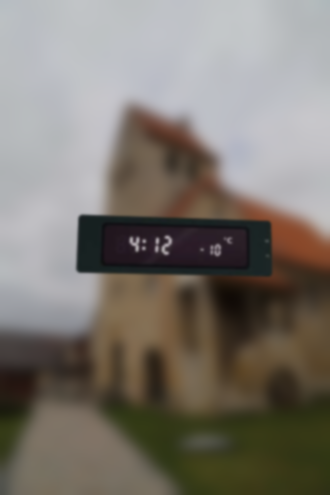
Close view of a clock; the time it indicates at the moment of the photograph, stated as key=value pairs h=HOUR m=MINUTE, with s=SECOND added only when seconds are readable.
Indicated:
h=4 m=12
